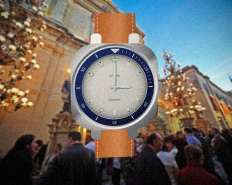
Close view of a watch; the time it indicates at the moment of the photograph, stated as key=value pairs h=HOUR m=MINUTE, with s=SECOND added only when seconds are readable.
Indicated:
h=3 m=0
